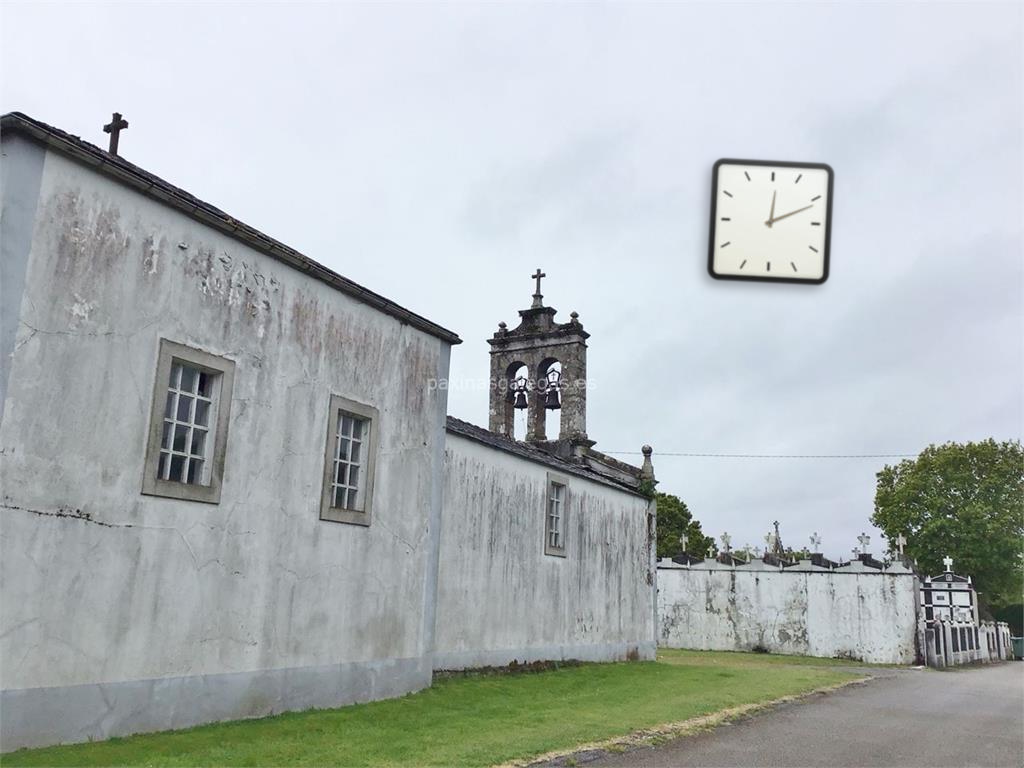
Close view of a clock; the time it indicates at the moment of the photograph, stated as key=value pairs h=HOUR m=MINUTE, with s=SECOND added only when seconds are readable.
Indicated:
h=12 m=11
